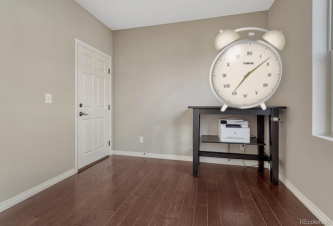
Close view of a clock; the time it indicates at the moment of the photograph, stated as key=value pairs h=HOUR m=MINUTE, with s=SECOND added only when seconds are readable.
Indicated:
h=7 m=8
